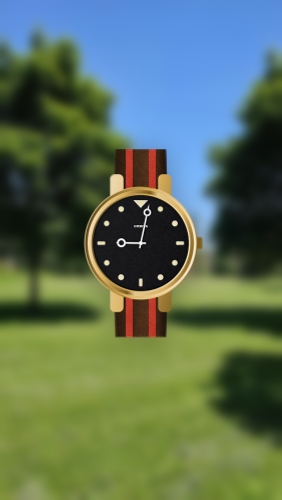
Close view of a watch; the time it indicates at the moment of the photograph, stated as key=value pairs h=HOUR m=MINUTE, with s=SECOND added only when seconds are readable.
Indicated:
h=9 m=2
